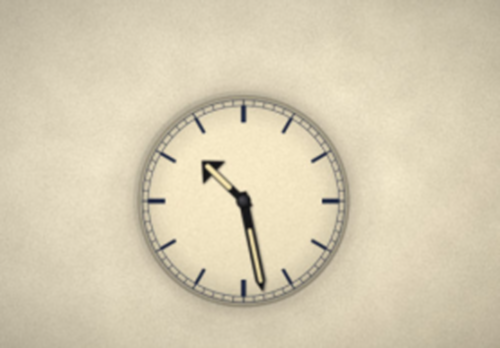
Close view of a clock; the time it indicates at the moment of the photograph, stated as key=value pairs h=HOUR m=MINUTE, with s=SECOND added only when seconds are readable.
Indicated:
h=10 m=28
